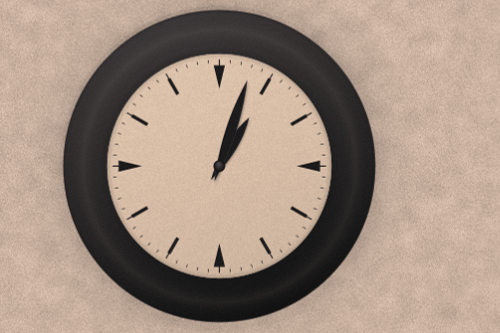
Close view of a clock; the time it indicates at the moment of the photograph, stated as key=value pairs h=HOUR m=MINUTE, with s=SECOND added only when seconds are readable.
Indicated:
h=1 m=3
